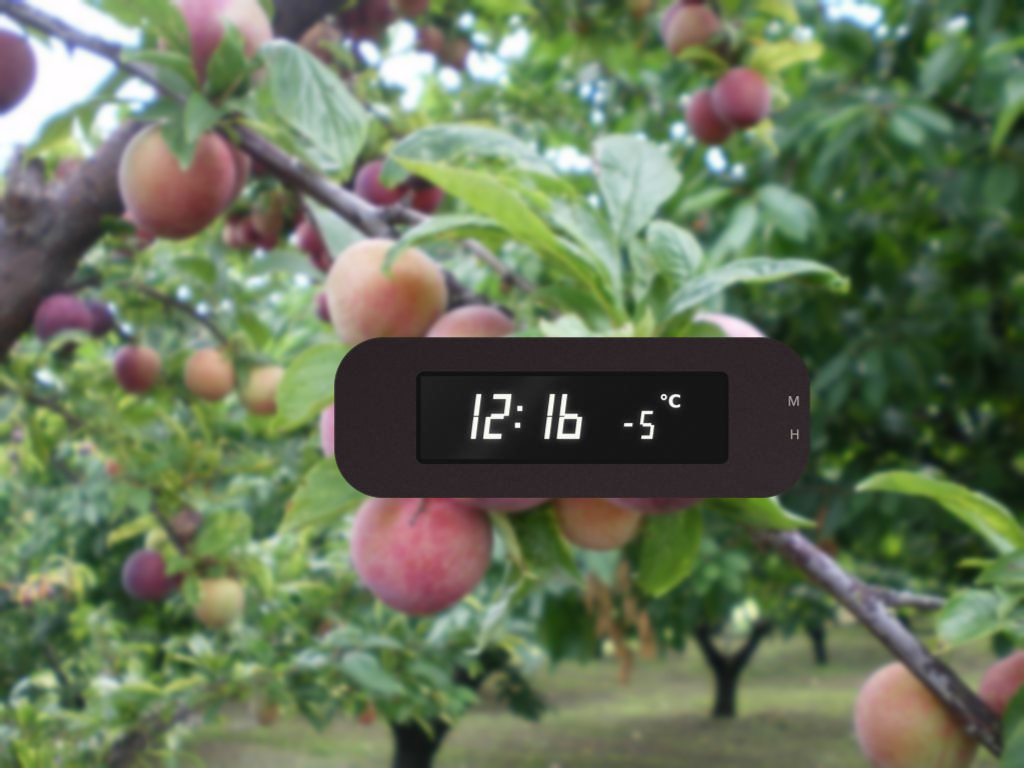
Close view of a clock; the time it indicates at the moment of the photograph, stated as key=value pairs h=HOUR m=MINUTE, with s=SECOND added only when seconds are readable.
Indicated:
h=12 m=16
